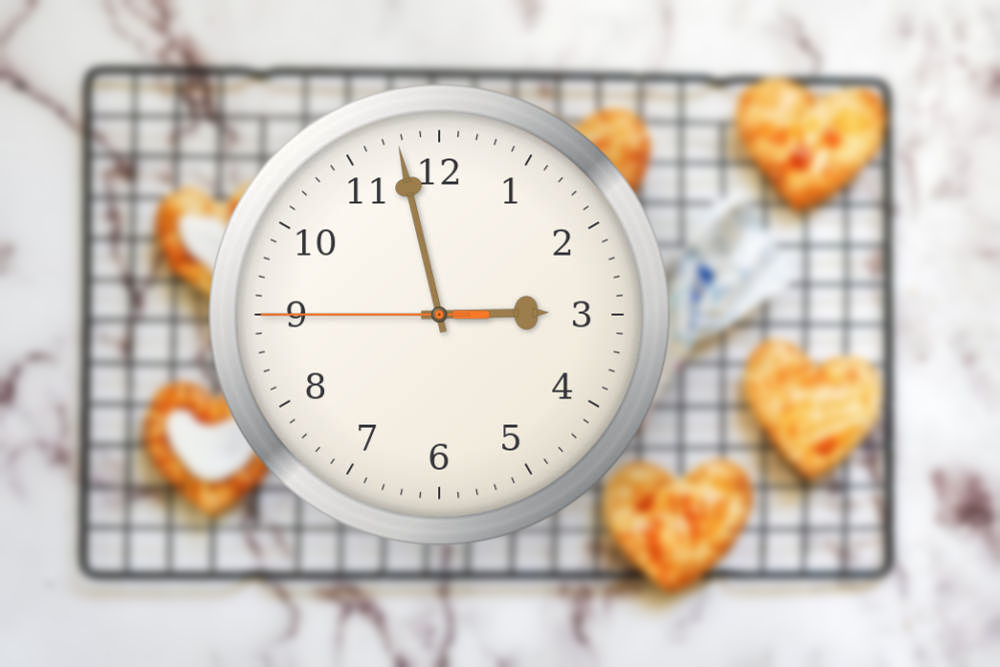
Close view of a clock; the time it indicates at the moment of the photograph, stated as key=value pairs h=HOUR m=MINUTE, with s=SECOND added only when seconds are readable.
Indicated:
h=2 m=57 s=45
